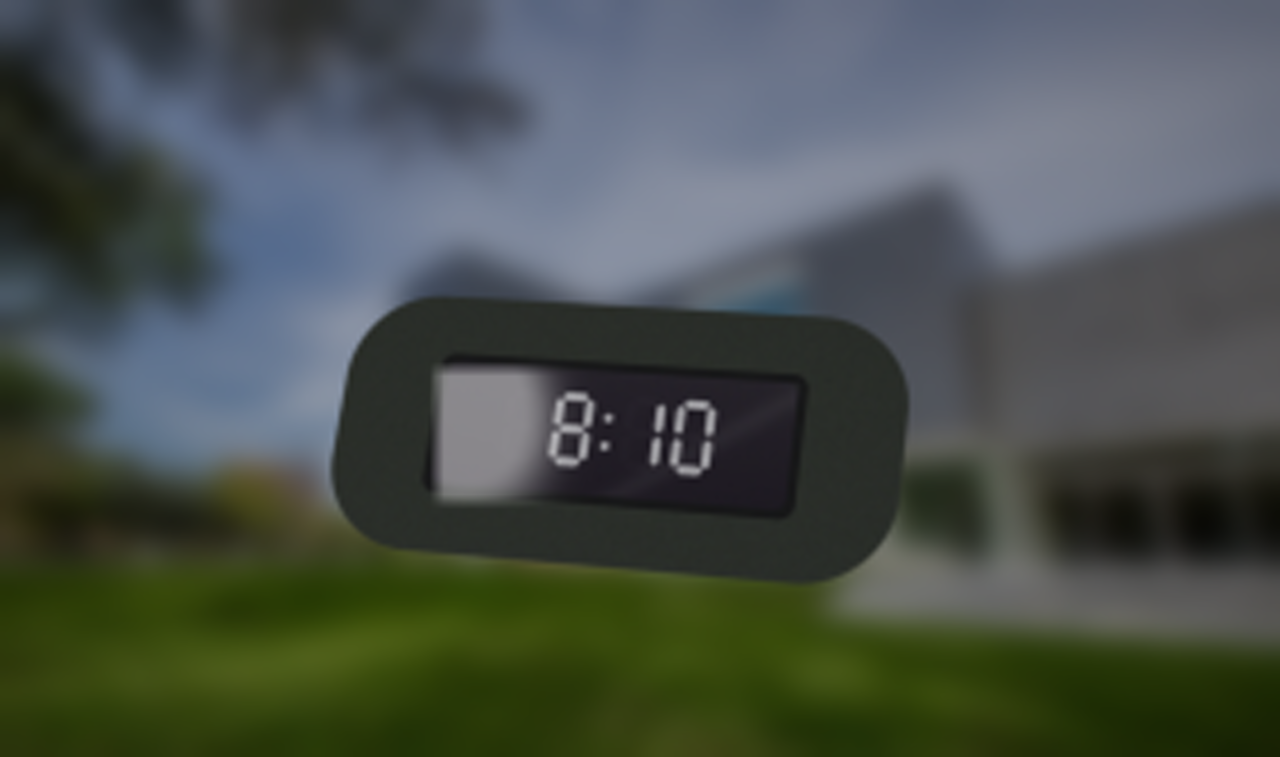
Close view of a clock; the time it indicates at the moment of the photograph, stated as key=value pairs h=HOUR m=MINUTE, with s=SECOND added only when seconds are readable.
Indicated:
h=8 m=10
